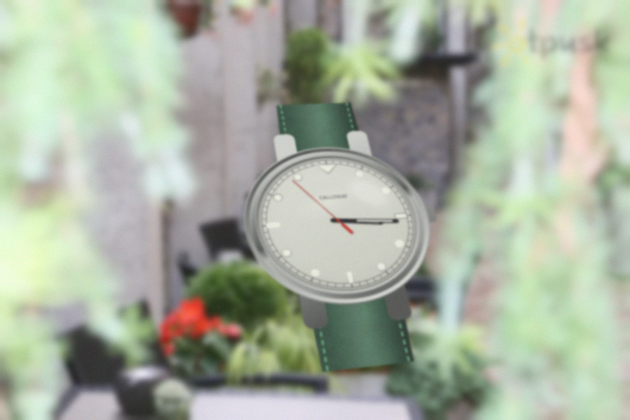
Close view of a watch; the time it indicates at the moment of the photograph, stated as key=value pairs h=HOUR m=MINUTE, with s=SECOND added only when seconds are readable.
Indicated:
h=3 m=15 s=54
